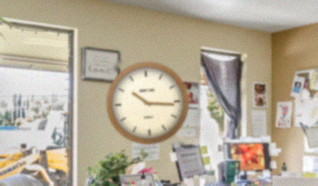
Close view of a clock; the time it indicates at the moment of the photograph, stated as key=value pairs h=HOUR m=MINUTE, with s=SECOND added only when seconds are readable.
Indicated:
h=10 m=16
